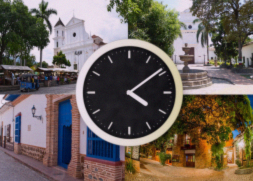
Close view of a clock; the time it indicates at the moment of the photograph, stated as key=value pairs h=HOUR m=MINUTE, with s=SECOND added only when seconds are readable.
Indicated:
h=4 m=9
